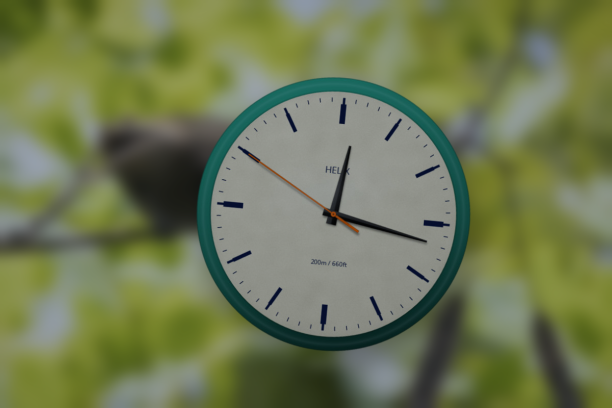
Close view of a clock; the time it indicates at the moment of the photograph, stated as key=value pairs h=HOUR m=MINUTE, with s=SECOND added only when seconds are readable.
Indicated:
h=12 m=16 s=50
